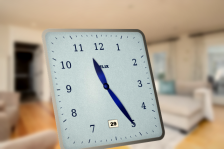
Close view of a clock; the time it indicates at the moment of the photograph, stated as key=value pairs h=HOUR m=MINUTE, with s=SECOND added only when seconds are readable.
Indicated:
h=11 m=25
